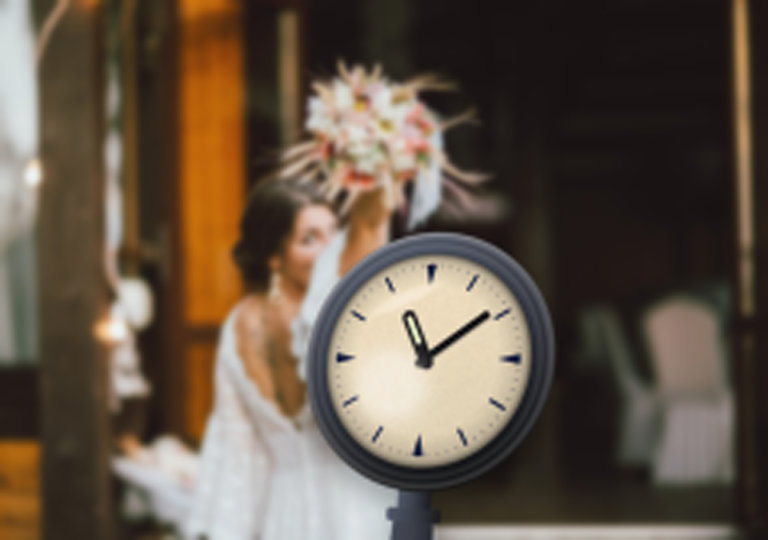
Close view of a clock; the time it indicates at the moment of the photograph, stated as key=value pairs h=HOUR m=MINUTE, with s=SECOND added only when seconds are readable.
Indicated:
h=11 m=9
